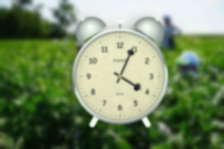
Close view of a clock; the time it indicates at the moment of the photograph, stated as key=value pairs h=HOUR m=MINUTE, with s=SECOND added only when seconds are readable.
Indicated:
h=4 m=4
